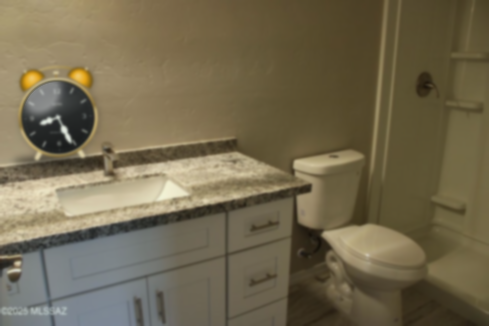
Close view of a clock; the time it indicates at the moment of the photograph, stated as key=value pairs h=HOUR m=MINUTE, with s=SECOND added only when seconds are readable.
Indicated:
h=8 m=26
